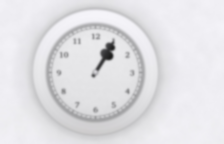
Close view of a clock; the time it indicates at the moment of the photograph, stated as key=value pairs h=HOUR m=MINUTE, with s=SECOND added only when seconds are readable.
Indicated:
h=1 m=5
